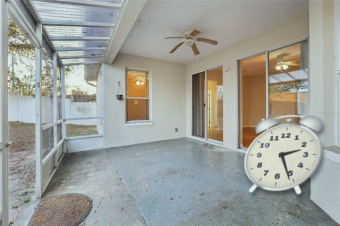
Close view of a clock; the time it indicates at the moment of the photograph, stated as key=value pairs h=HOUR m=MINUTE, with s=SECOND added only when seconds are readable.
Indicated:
h=2 m=26
